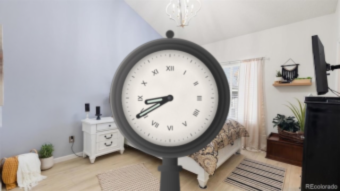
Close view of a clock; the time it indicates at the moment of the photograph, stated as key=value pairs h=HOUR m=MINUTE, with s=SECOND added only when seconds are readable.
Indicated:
h=8 m=40
